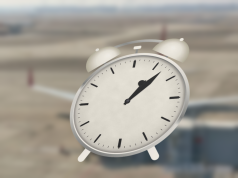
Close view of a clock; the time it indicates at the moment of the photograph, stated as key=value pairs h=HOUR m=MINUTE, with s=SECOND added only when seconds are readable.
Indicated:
h=1 m=7
